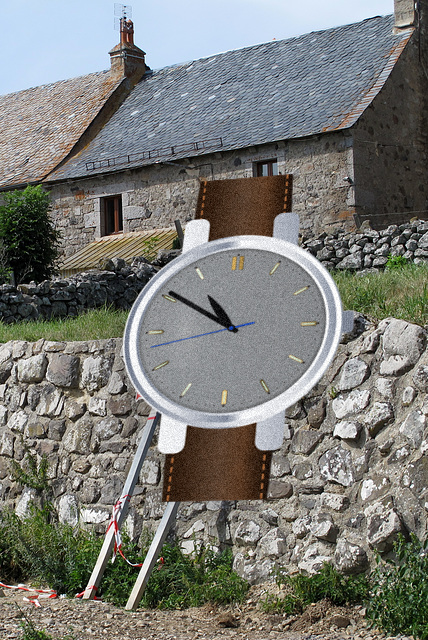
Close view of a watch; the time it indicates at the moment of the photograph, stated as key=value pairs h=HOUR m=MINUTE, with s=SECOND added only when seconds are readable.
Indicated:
h=10 m=50 s=43
